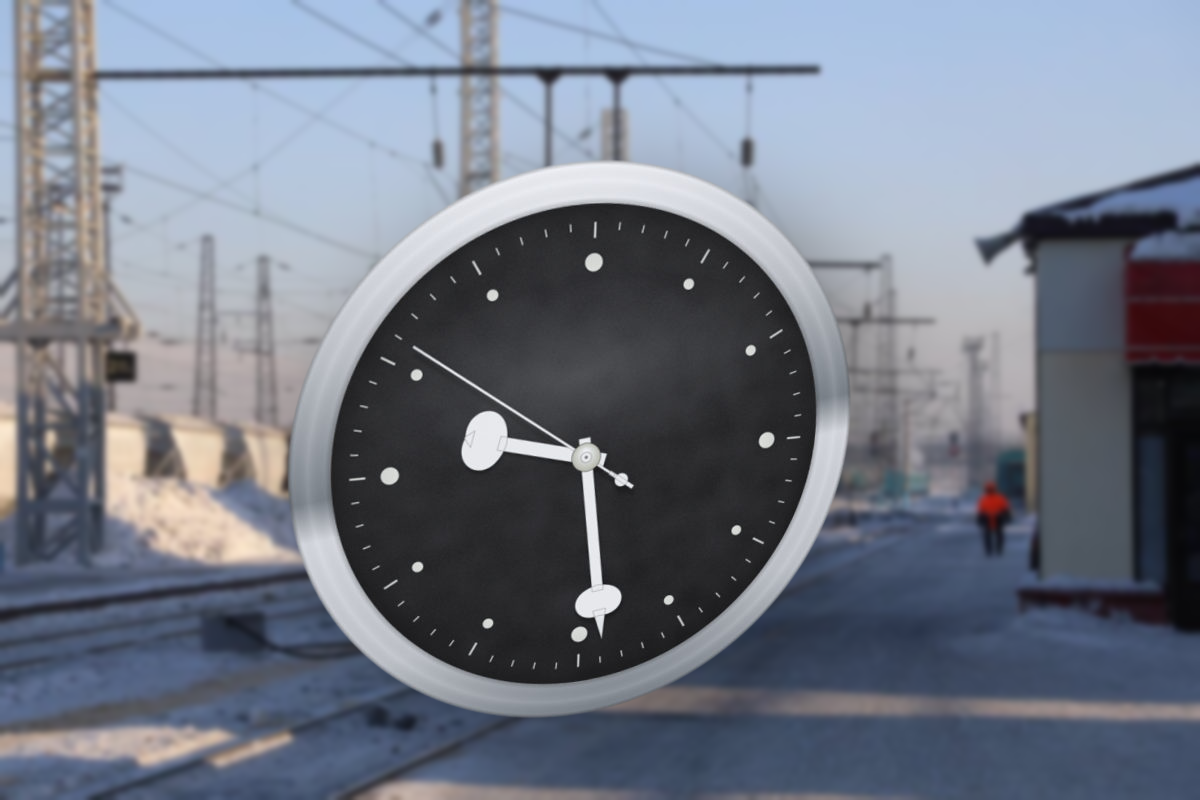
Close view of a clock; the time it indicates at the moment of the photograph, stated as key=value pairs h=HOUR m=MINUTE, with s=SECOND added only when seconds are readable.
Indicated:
h=9 m=28 s=51
